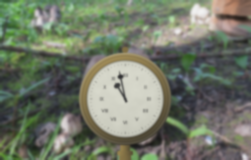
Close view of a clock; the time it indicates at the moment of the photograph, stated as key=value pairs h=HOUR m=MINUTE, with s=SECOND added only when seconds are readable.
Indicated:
h=10 m=58
